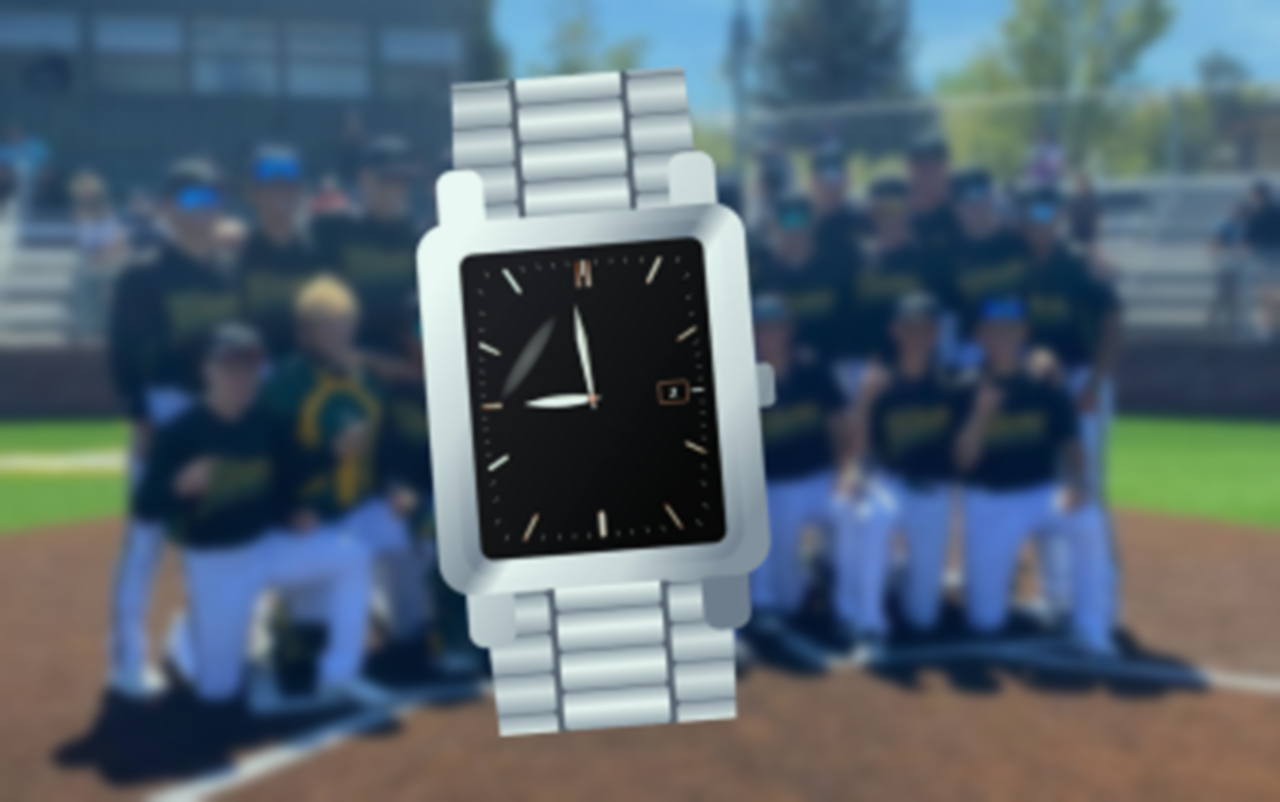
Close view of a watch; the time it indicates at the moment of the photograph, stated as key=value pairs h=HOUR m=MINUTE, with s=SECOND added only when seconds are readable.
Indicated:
h=8 m=59
